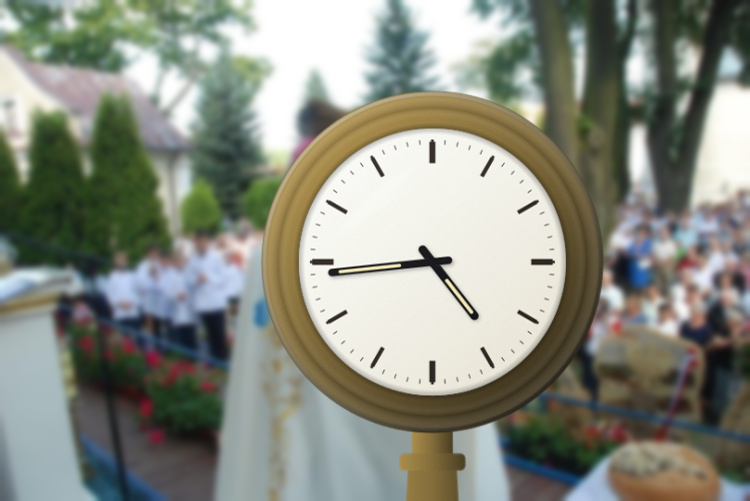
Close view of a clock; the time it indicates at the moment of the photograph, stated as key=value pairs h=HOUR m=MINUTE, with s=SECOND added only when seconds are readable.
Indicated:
h=4 m=44
